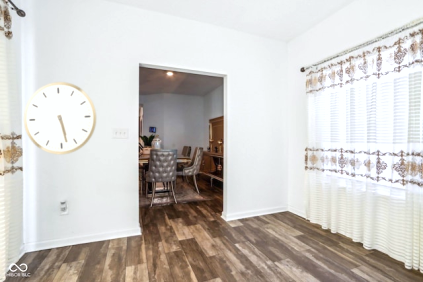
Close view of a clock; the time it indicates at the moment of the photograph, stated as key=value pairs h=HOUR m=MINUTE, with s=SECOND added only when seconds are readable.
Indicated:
h=5 m=28
